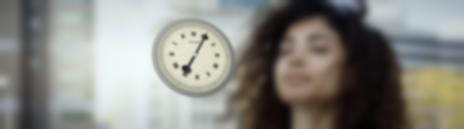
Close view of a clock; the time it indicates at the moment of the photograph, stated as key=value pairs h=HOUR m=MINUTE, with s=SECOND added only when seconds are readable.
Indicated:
h=7 m=5
